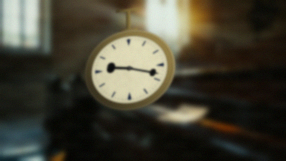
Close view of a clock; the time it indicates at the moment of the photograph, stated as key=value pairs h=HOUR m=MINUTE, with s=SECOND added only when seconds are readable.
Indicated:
h=9 m=18
